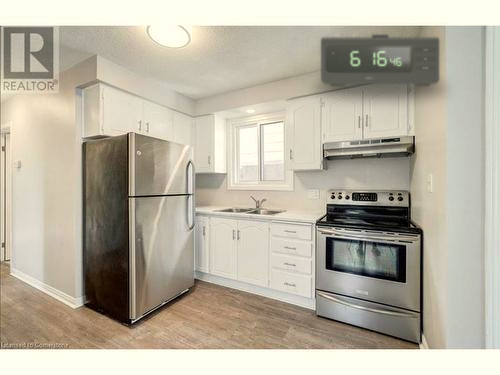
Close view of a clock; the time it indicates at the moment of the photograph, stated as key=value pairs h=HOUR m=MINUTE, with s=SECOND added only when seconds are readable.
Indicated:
h=6 m=16
